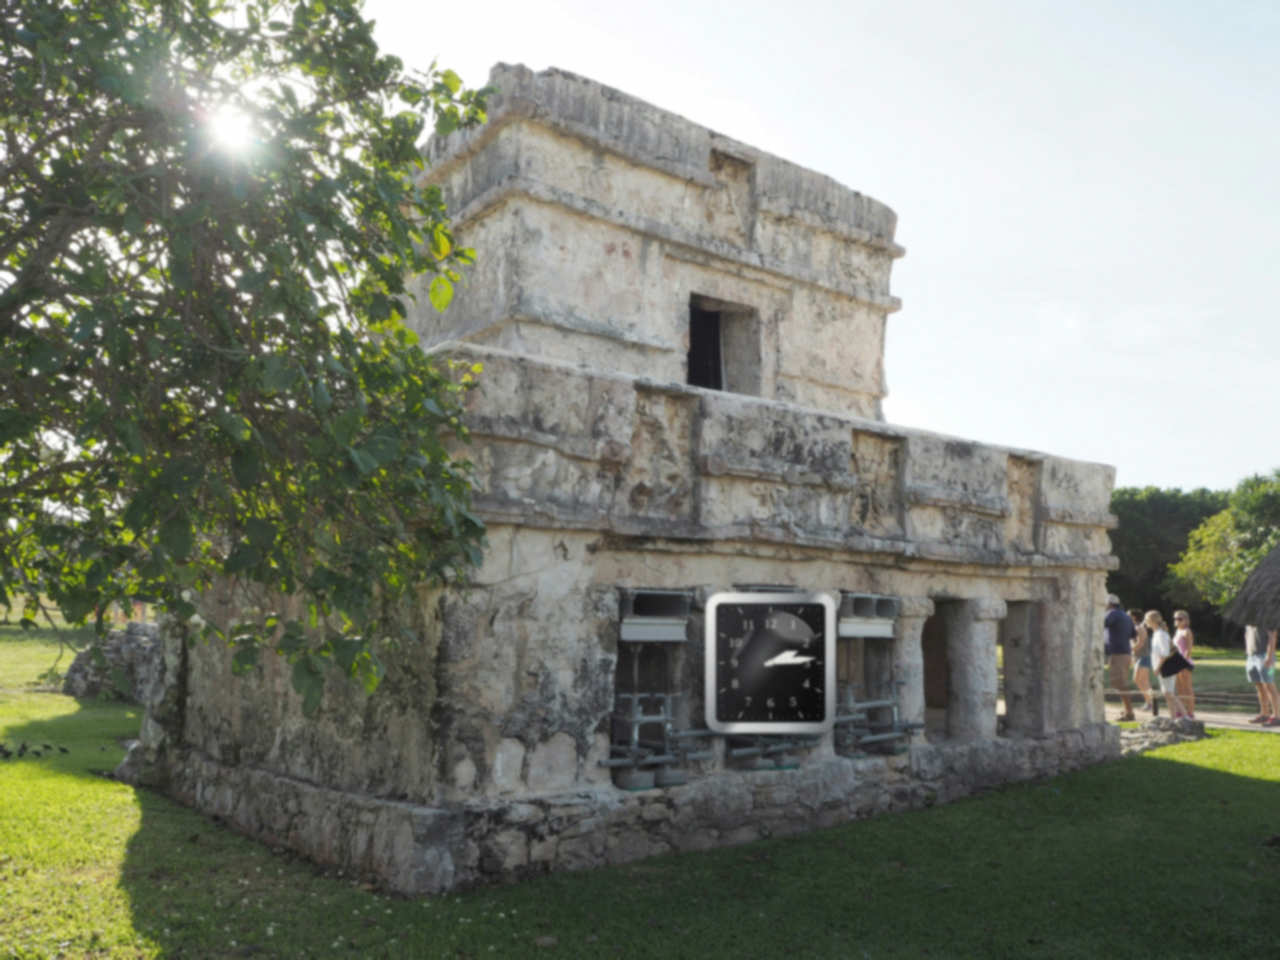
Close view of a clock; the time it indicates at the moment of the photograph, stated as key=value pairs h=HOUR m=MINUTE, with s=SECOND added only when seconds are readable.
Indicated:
h=2 m=14
